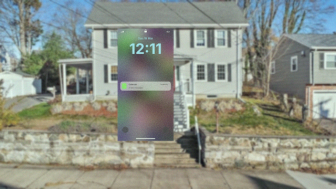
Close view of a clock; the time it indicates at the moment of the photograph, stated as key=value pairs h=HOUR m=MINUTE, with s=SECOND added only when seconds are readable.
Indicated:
h=12 m=11
